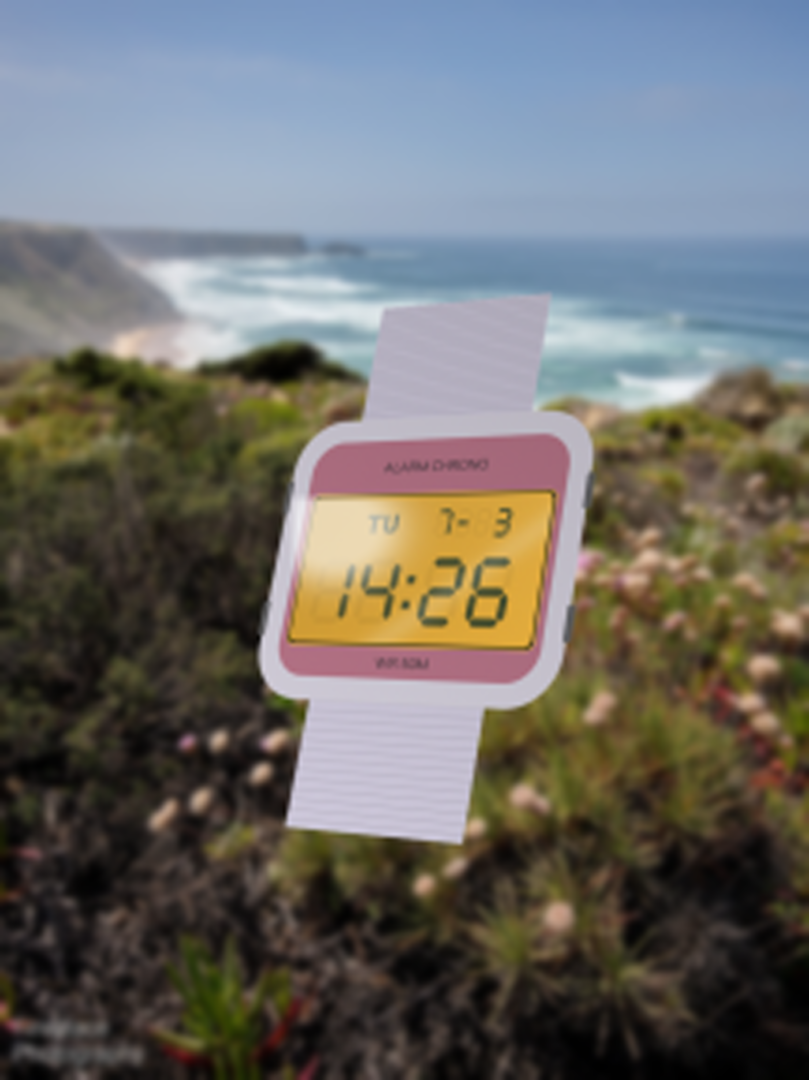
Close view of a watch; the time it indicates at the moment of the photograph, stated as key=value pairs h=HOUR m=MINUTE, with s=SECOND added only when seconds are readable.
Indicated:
h=14 m=26
